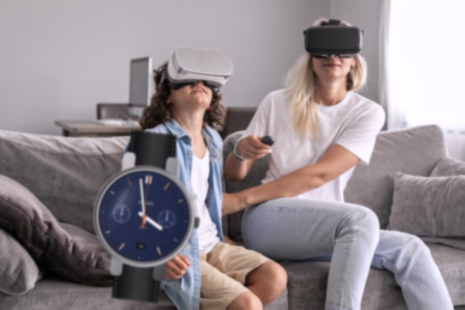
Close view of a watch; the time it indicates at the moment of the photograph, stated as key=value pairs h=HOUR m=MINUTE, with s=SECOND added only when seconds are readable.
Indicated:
h=3 m=58
